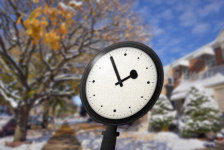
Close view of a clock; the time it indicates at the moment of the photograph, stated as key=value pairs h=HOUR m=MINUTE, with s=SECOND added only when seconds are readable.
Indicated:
h=1 m=55
